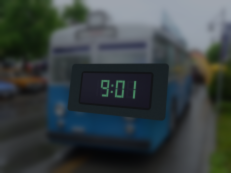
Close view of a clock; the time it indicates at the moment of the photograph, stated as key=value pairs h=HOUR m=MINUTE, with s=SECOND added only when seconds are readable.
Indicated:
h=9 m=1
